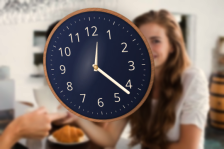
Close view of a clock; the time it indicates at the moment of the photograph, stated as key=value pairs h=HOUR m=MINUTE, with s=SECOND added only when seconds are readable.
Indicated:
h=12 m=22
